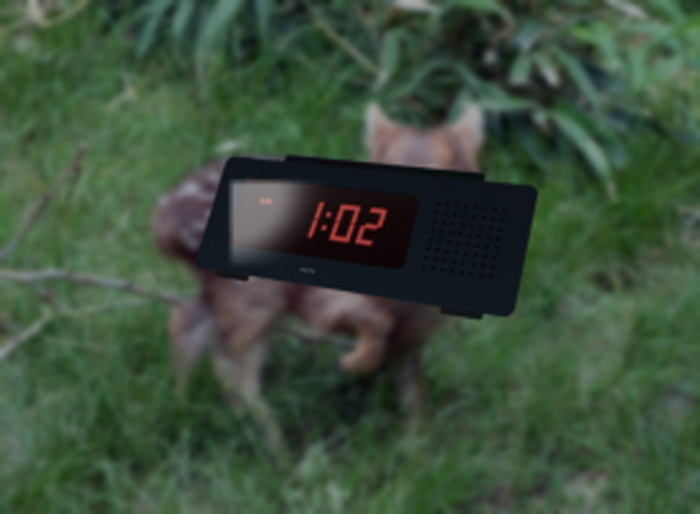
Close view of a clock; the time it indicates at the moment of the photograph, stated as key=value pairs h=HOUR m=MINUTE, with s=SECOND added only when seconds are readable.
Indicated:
h=1 m=2
